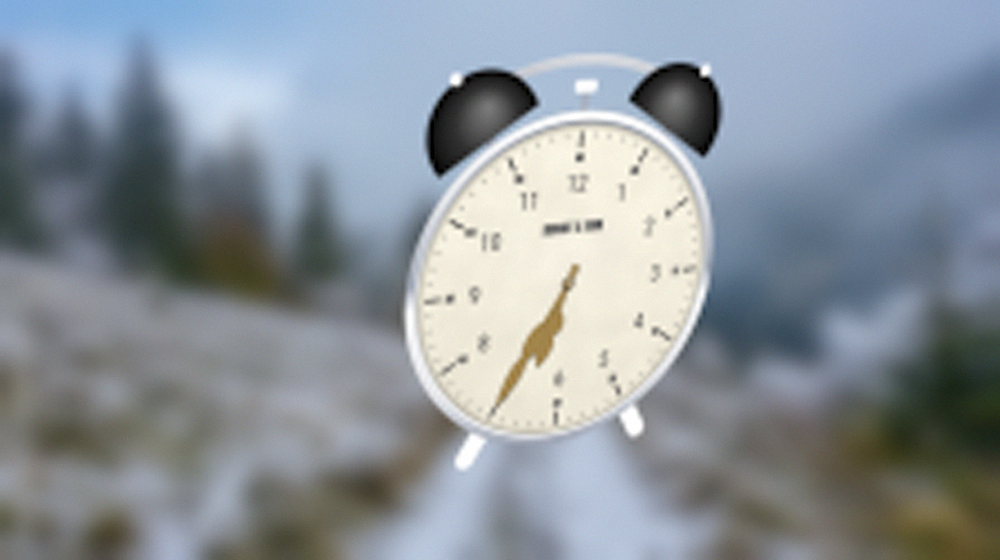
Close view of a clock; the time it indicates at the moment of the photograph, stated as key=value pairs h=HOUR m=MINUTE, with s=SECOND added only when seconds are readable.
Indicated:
h=6 m=35
